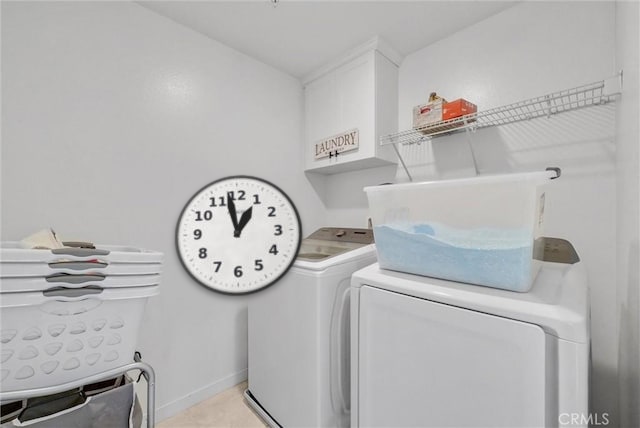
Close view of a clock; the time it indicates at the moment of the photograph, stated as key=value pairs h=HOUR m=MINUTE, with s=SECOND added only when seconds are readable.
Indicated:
h=12 m=58
